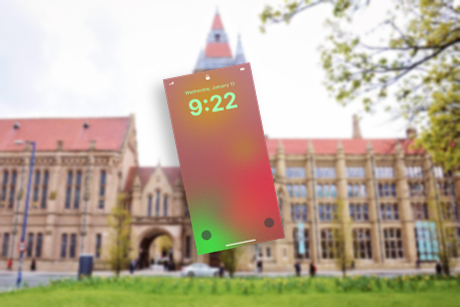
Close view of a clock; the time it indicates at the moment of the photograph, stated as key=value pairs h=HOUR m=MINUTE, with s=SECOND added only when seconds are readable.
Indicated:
h=9 m=22
